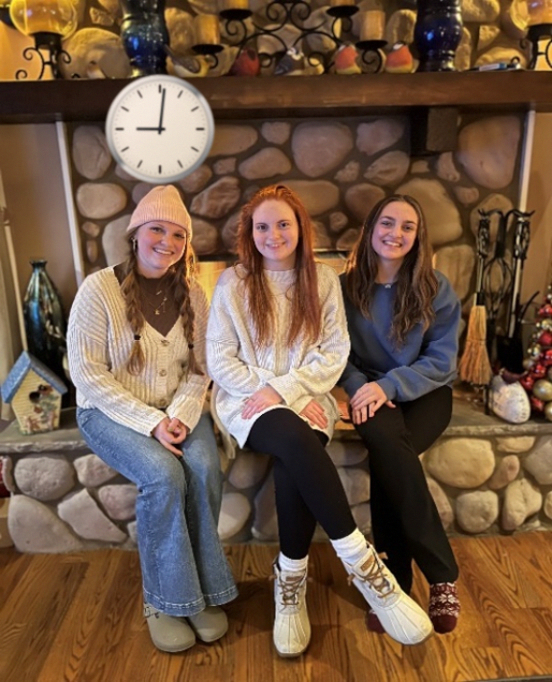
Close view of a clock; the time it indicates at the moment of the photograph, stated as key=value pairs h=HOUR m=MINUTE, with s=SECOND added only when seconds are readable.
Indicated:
h=9 m=1
